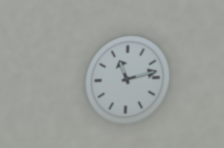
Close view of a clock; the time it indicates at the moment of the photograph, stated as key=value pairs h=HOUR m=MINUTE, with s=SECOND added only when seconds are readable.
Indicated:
h=11 m=13
